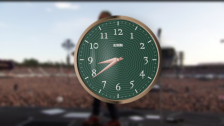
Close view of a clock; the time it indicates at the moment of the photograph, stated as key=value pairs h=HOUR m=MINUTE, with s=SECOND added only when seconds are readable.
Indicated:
h=8 m=39
